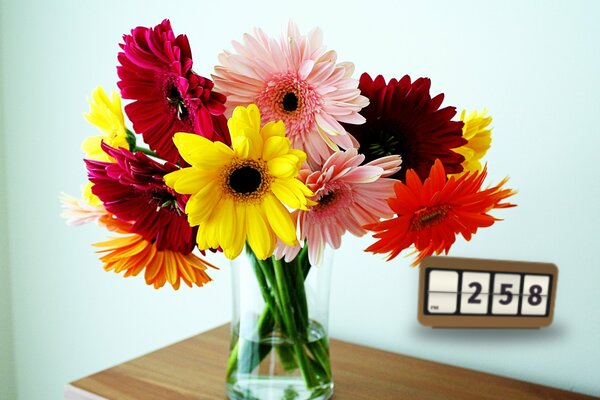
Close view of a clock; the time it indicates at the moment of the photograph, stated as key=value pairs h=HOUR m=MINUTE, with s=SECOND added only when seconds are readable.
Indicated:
h=2 m=58
